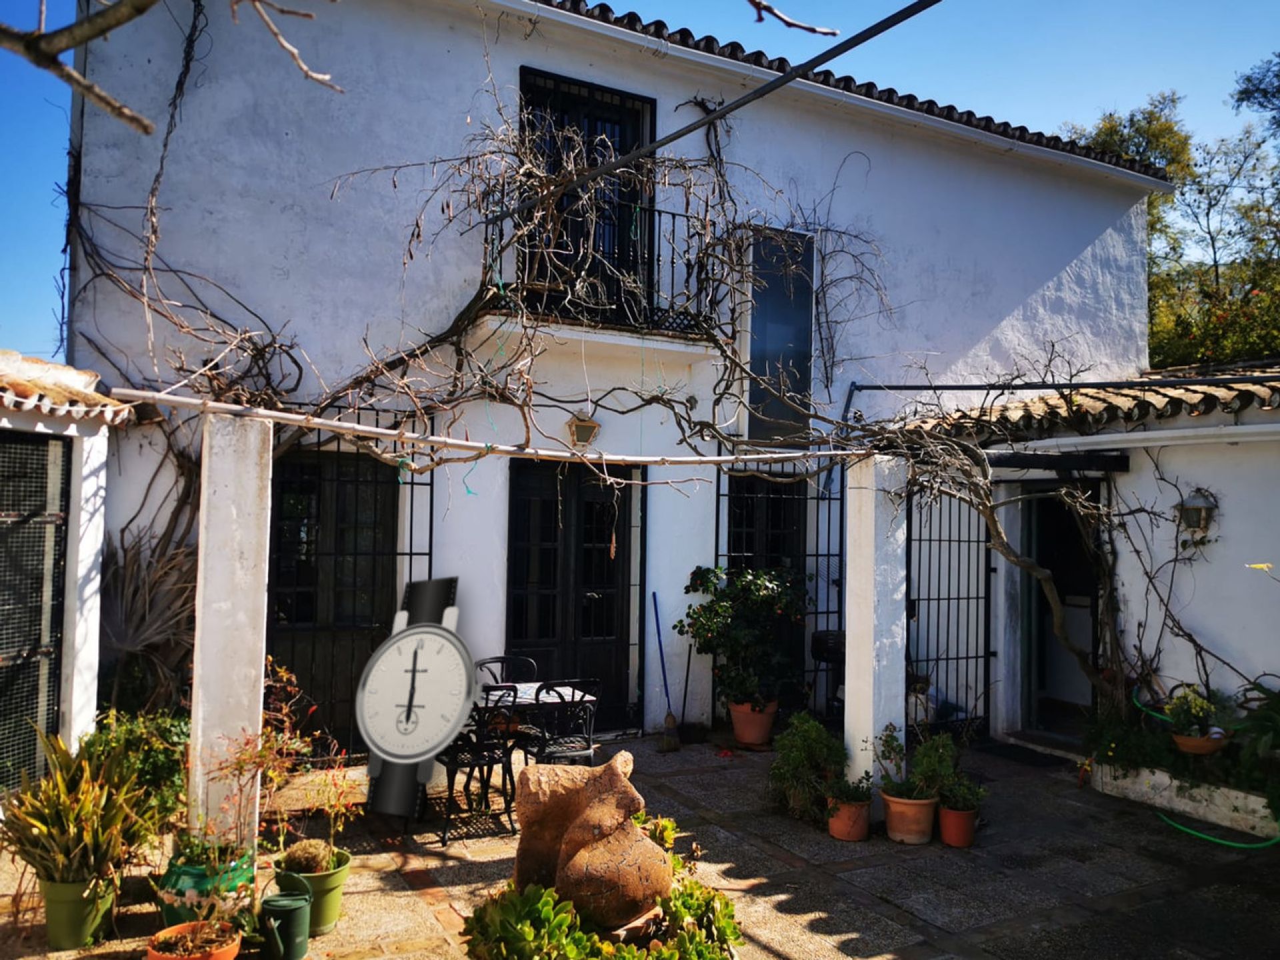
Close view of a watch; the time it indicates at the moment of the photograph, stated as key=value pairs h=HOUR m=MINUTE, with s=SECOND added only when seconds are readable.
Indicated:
h=5 m=59
